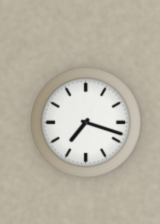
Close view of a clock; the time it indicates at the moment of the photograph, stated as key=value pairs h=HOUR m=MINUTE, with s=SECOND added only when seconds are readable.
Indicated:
h=7 m=18
